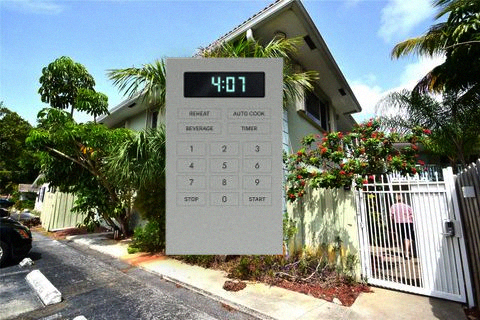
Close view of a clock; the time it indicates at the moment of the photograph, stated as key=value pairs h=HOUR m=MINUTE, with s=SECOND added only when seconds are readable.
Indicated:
h=4 m=7
